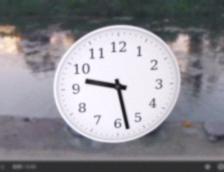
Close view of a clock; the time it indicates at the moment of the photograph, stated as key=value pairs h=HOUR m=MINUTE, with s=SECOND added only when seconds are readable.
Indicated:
h=9 m=28
